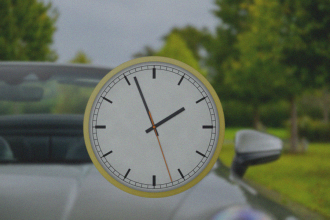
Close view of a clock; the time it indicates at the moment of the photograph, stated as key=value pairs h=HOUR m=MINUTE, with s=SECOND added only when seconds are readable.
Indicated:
h=1 m=56 s=27
